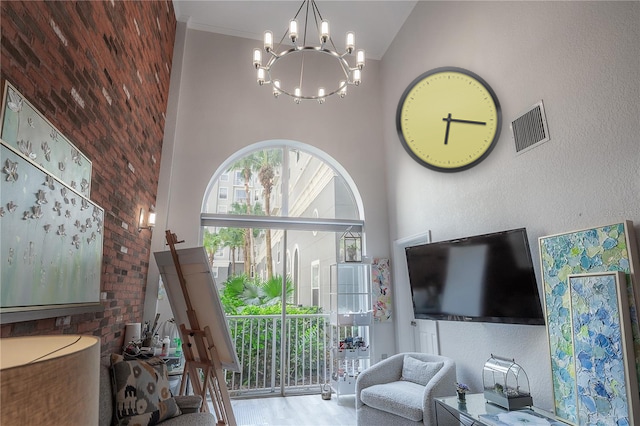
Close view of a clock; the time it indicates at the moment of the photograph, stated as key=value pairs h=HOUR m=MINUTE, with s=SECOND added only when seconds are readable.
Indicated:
h=6 m=16
